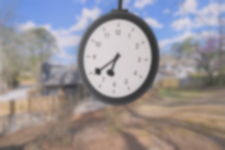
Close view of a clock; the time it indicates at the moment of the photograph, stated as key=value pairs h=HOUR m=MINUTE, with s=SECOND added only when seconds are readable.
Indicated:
h=6 m=39
